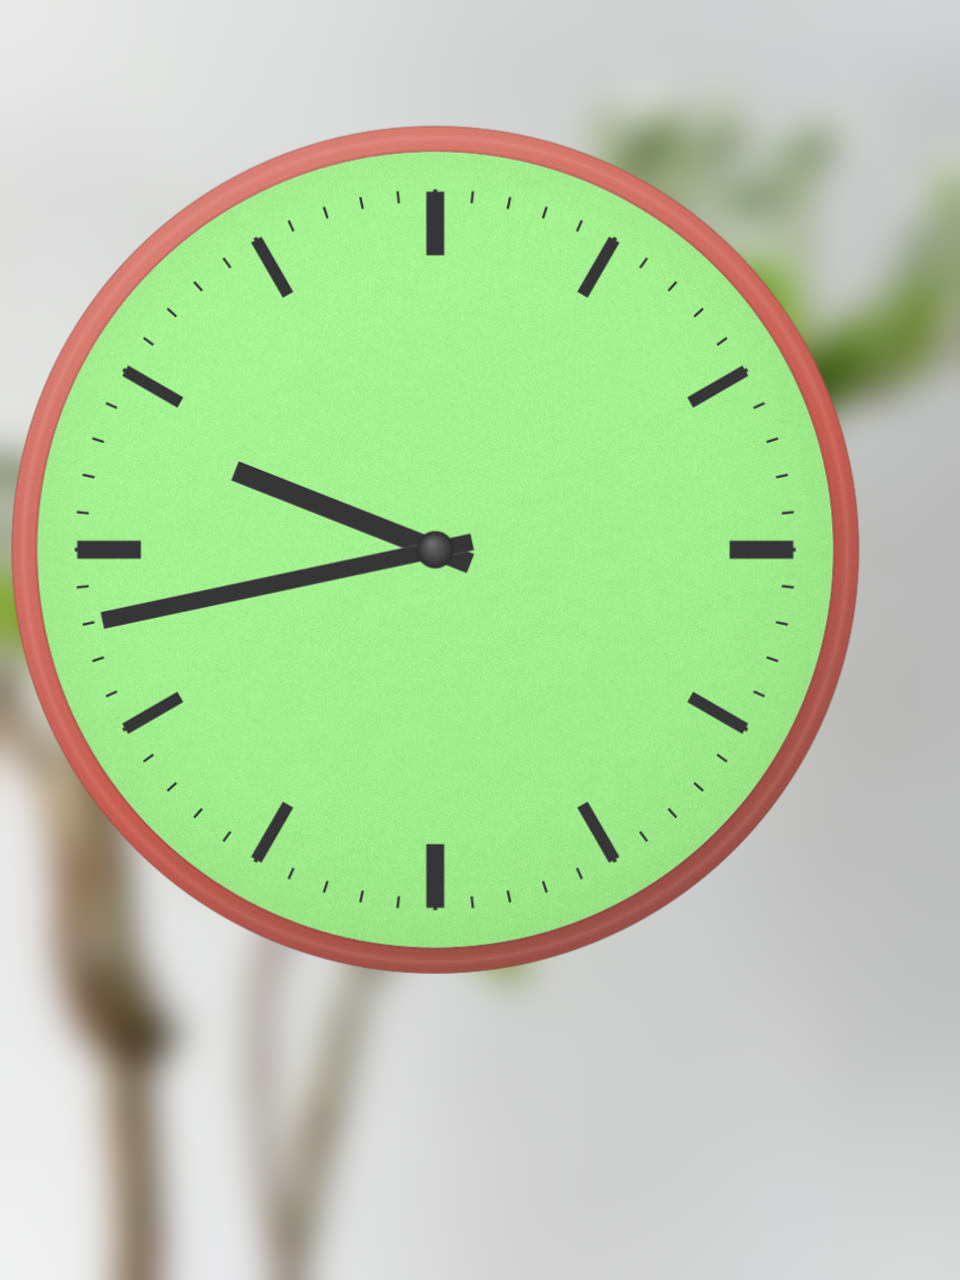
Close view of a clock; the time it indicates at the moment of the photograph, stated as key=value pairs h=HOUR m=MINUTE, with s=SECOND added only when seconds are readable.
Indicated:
h=9 m=43
